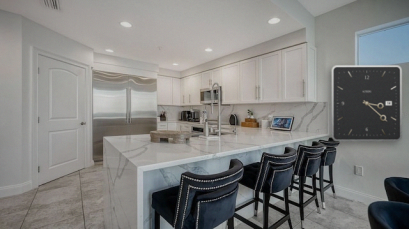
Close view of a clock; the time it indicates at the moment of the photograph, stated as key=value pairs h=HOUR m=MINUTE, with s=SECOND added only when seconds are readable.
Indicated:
h=3 m=22
